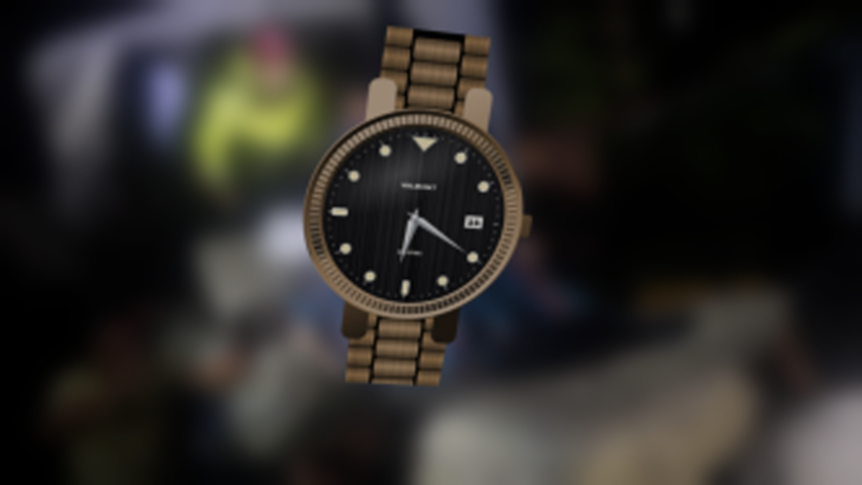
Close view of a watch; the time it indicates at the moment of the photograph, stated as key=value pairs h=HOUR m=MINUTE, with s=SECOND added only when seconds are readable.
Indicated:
h=6 m=20
